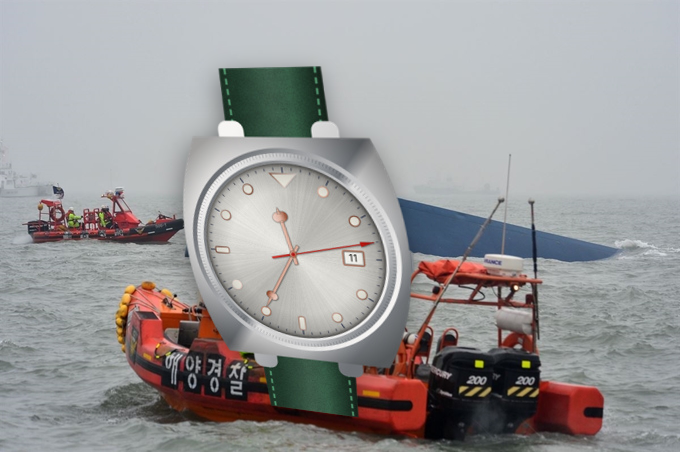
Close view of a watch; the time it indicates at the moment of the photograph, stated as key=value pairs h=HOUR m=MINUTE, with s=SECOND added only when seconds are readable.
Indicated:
h=11 m=35 s=13
